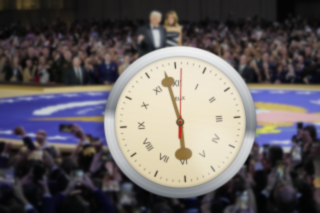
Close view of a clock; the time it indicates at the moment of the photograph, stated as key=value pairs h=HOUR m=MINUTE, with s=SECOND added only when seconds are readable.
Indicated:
h=5 m=58 s=1
